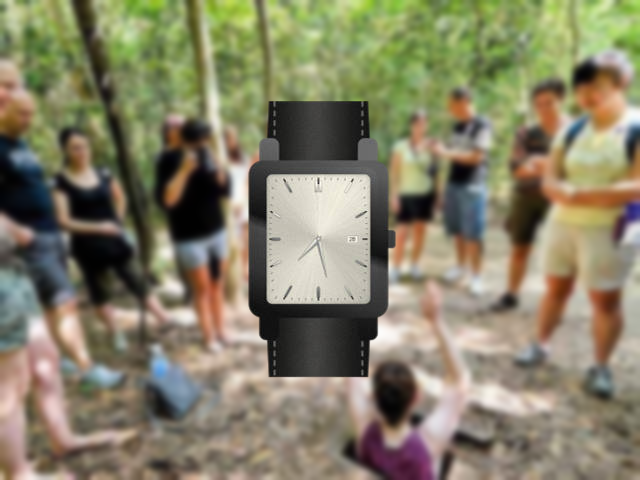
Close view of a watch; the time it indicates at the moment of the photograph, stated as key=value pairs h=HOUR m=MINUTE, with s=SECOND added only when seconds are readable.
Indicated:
h=7 m=28
